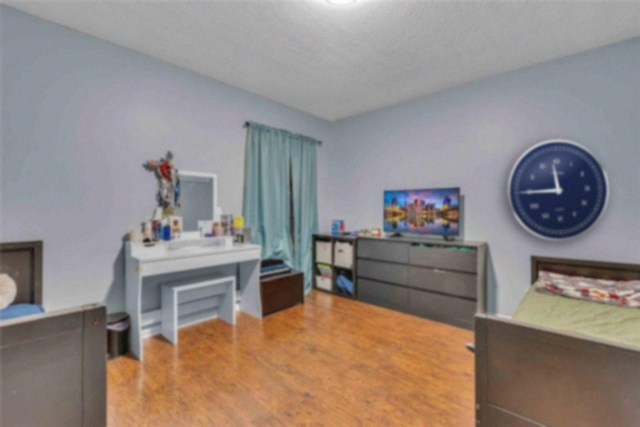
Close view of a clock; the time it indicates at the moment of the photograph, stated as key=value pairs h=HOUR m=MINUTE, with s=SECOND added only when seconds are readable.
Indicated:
h=11 m=45
